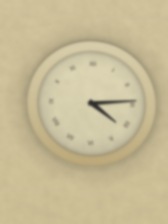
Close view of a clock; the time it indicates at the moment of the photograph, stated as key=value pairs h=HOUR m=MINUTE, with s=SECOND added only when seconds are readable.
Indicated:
h=4 m=14
